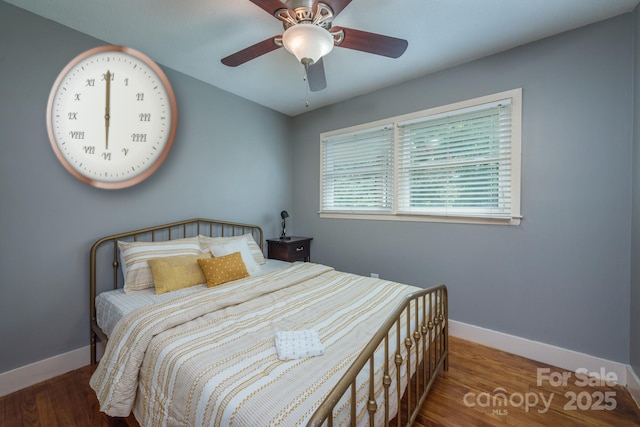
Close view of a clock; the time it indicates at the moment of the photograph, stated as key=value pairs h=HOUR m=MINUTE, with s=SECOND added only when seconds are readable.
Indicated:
h=6 m=0
